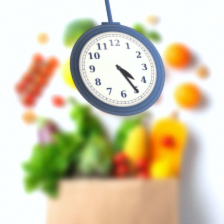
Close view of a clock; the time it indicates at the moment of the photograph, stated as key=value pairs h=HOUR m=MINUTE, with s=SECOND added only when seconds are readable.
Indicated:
h=4 m=25
